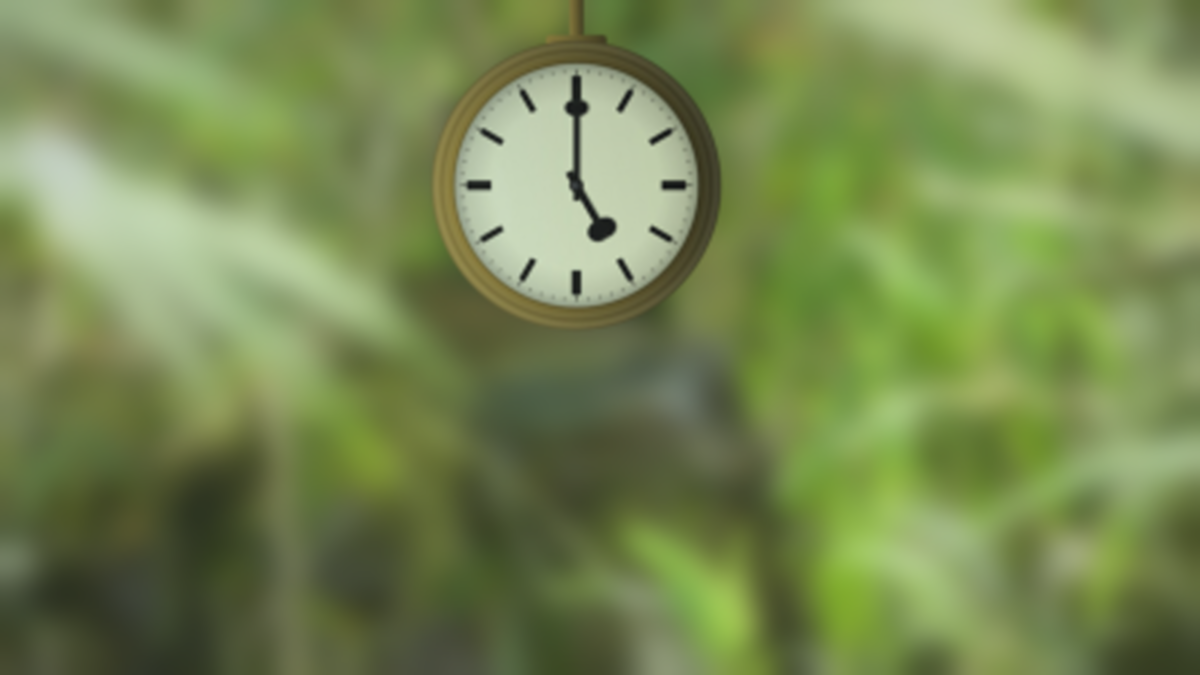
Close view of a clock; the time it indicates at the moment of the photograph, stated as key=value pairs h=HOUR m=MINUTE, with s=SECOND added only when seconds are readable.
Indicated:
h=5 m=0
